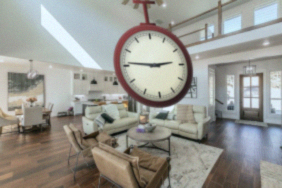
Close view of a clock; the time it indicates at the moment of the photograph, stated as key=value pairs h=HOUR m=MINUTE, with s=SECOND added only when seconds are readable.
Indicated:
h=2 m=46
